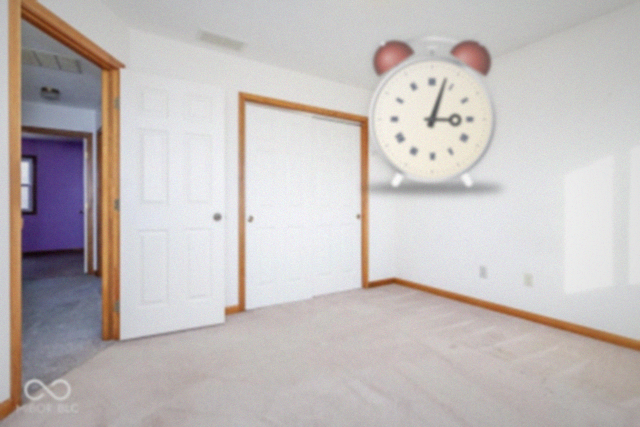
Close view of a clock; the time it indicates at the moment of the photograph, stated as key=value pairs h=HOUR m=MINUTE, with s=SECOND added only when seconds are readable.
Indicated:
h=3 m=3
